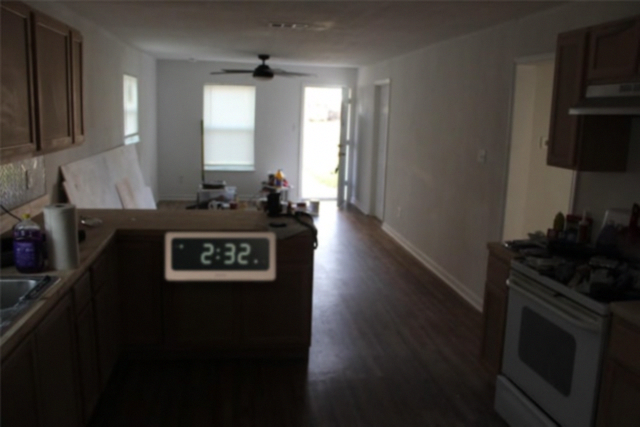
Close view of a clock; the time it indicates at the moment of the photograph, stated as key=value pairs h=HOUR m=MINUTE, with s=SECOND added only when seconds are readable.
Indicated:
h=2 m=32
